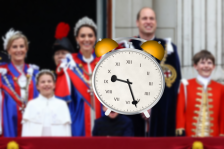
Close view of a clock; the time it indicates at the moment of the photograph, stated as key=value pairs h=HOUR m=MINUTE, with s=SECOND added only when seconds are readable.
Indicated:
h=9 m=27
